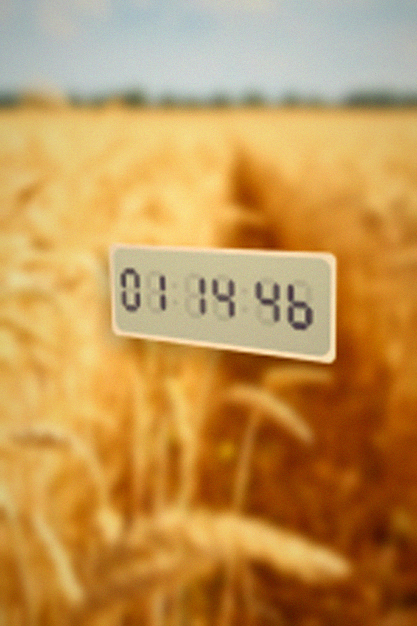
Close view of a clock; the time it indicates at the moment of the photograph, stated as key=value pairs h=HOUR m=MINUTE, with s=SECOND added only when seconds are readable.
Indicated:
h=1 m=14 s=46
